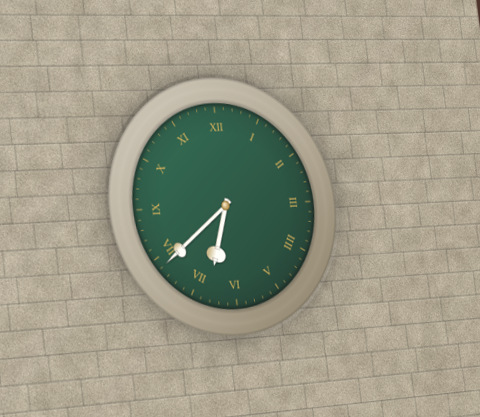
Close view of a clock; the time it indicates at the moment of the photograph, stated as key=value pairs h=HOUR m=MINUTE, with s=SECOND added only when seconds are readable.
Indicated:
h=6 m=39
